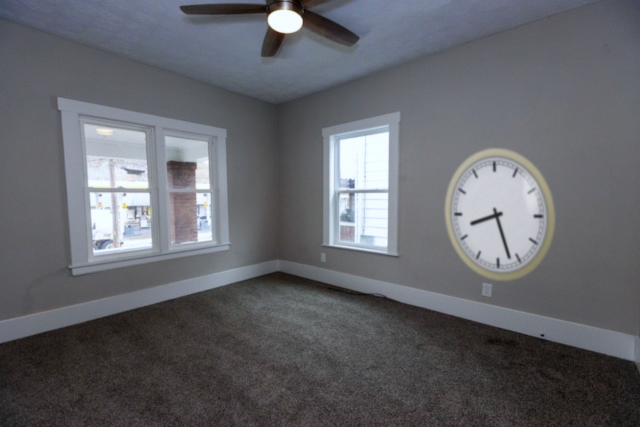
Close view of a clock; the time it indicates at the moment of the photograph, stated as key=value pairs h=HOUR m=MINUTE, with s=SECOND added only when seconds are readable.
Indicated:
h=8 m=27
